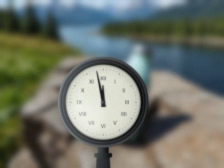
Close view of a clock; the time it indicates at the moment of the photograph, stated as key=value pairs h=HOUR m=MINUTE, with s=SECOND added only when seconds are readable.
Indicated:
h=11 m=58
